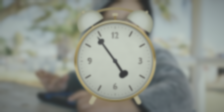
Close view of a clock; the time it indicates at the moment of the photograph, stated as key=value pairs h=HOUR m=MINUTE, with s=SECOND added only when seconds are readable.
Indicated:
h=4 m=54
